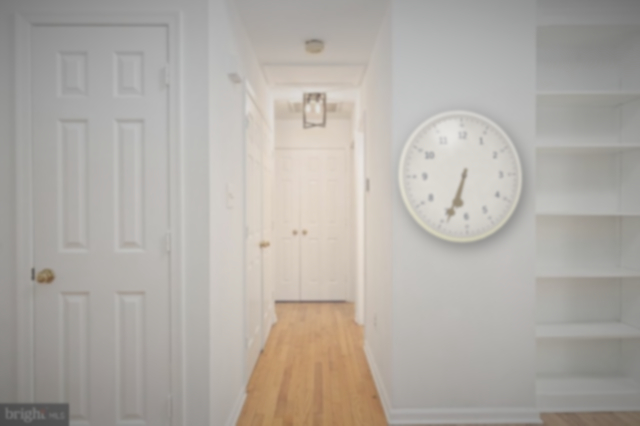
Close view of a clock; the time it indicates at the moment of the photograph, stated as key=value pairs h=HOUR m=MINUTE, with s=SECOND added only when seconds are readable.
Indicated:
h=6 m=34
